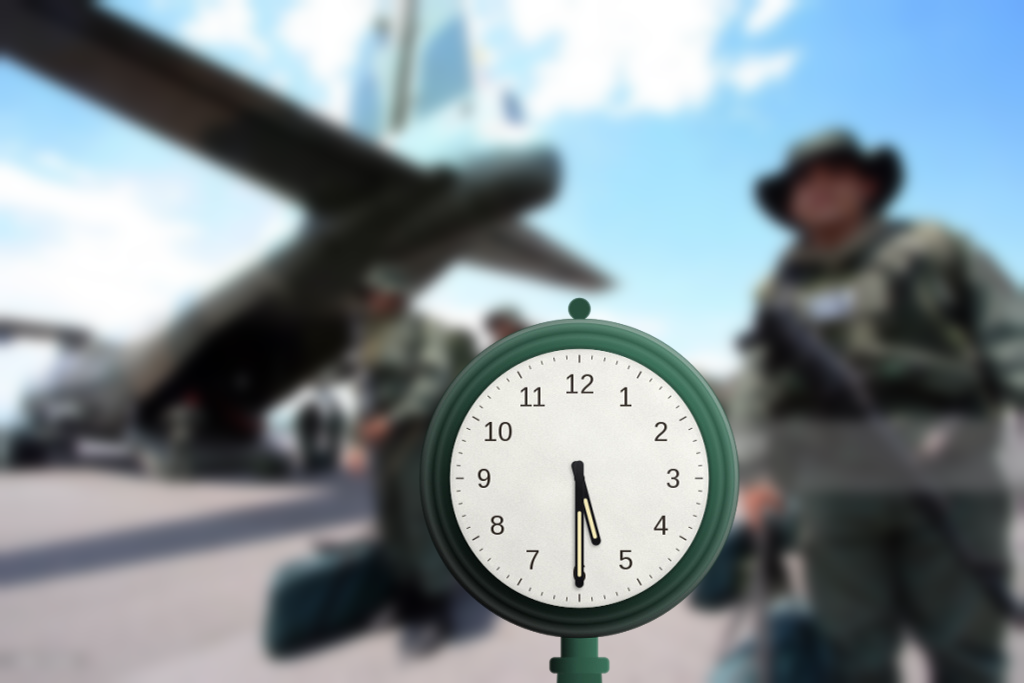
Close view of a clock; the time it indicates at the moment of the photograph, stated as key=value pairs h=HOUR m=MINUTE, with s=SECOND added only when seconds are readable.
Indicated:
h=5 m=30
